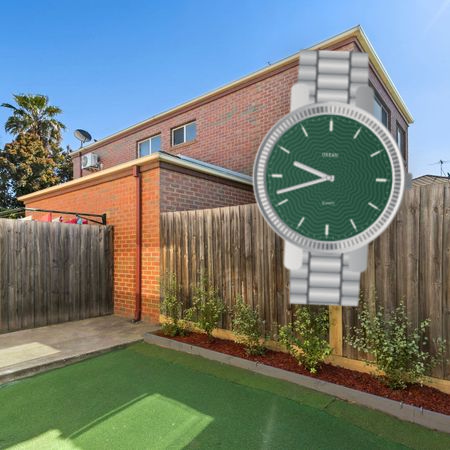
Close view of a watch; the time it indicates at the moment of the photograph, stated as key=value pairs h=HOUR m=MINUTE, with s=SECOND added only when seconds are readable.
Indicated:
h=9 m=42
